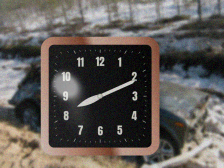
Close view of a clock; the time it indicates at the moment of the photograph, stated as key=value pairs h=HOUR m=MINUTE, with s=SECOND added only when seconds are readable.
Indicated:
h=8 m=11
